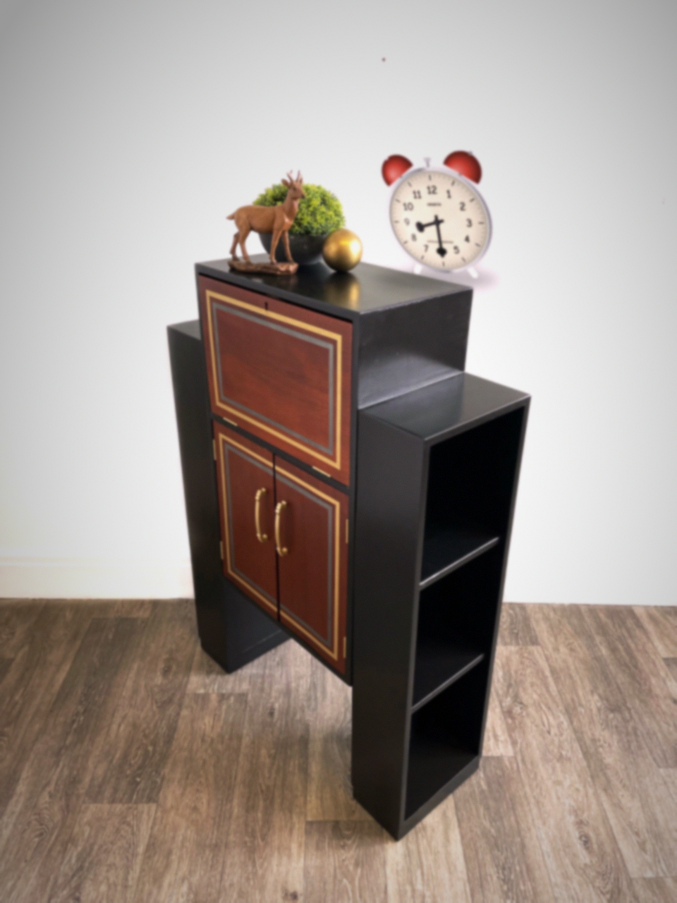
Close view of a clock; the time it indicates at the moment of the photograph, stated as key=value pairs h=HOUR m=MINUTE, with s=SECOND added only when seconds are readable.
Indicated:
h=8 m=30
